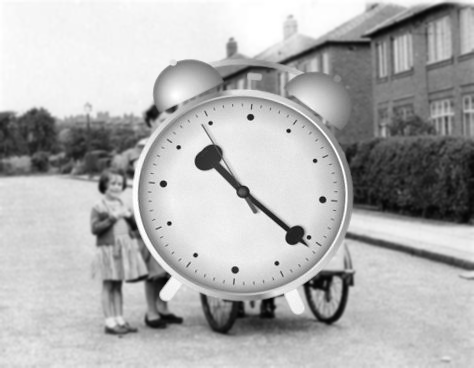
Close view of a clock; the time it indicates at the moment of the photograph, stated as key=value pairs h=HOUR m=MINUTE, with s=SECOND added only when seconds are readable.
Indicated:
h=10 m=20 s=54
